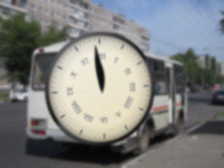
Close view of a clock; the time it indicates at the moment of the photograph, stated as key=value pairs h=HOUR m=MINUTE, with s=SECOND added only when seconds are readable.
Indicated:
h=11 m=59
